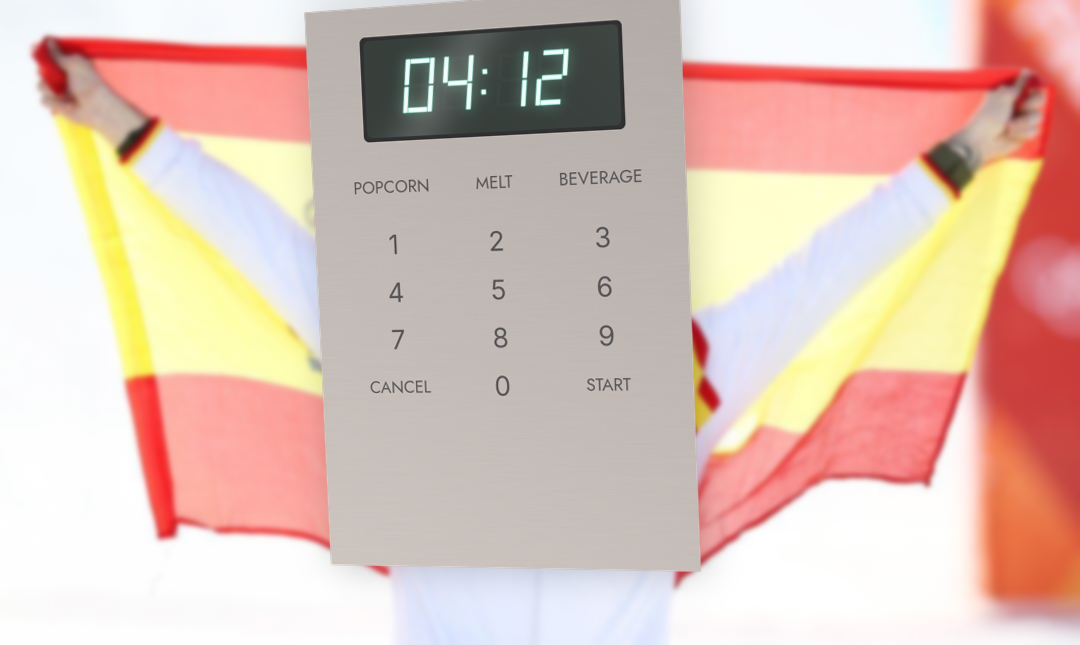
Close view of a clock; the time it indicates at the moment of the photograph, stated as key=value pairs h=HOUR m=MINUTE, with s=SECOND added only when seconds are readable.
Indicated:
h=4 m=12
